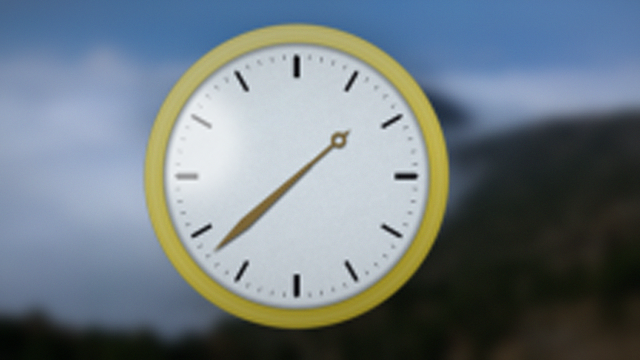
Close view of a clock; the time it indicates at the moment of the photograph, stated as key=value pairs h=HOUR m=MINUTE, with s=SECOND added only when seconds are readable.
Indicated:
h=1 m=38
